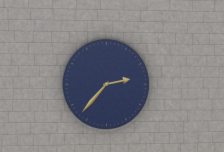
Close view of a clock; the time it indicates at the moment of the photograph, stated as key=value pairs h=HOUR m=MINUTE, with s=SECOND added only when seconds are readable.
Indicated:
h=2 m=37
